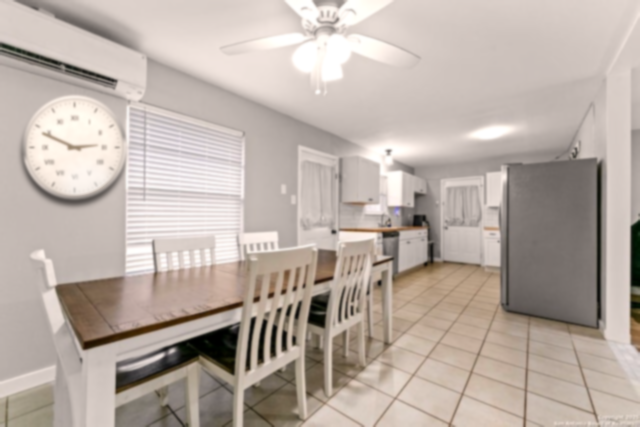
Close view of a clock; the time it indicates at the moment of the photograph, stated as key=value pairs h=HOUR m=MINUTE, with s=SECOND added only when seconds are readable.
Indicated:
h=2 m=49
